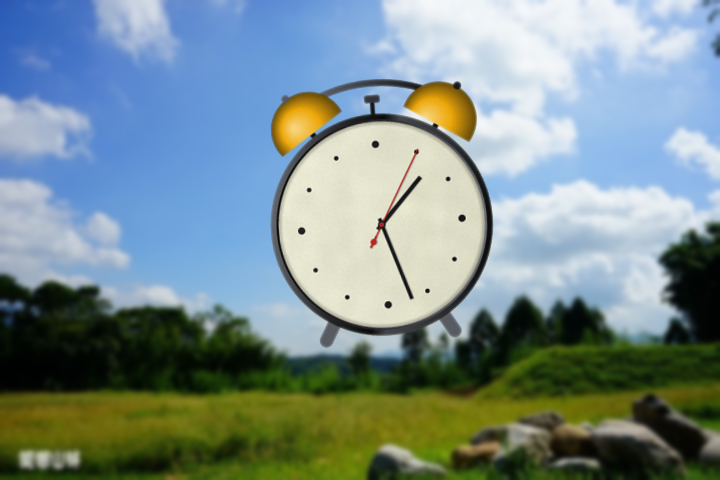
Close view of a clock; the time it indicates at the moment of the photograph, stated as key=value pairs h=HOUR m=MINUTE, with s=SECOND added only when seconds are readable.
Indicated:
h=1 m=27 s=5
